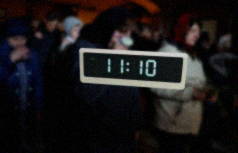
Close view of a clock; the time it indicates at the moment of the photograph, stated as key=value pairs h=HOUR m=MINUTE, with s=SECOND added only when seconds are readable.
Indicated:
h=11 m=10
